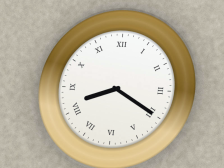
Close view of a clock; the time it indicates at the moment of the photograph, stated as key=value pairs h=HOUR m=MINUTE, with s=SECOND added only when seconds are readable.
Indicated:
h=8 m=20
